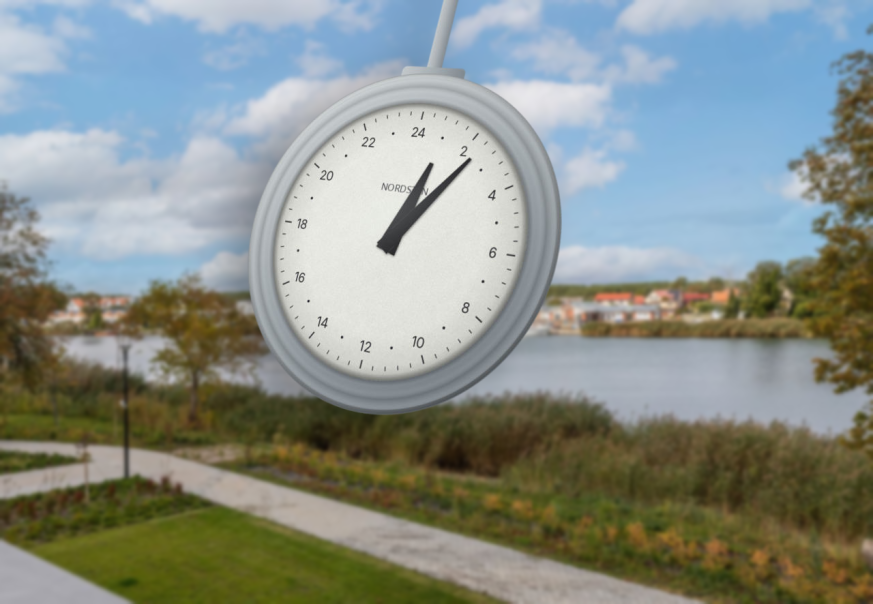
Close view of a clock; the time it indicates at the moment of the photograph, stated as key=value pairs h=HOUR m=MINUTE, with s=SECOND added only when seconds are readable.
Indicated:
h=1 m=6
